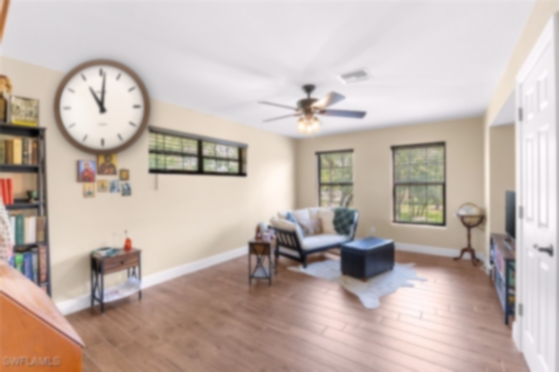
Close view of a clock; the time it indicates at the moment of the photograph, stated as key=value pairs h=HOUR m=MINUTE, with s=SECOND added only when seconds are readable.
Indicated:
h=11 m=1
